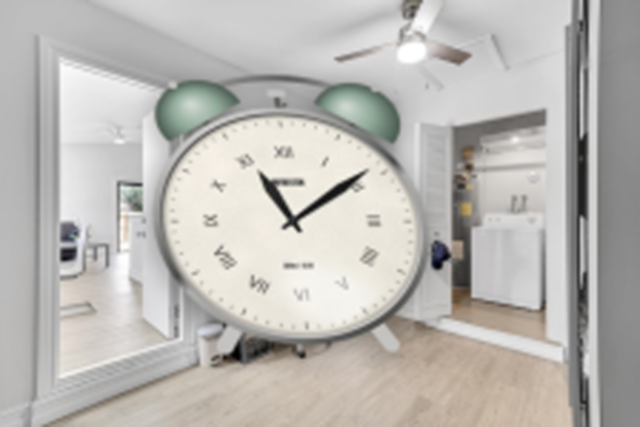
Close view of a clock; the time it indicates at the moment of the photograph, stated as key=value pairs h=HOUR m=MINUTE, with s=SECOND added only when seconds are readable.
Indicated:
h=11 m=9
